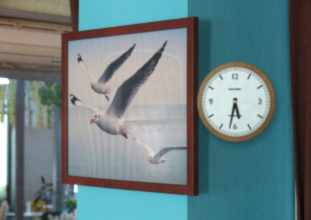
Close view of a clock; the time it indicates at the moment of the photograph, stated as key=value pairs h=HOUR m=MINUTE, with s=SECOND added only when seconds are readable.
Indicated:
h=5 m=32
